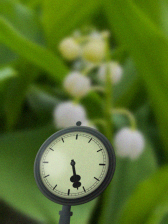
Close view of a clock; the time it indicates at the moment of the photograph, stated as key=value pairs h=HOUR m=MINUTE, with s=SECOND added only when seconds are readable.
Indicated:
h=5 m=27
